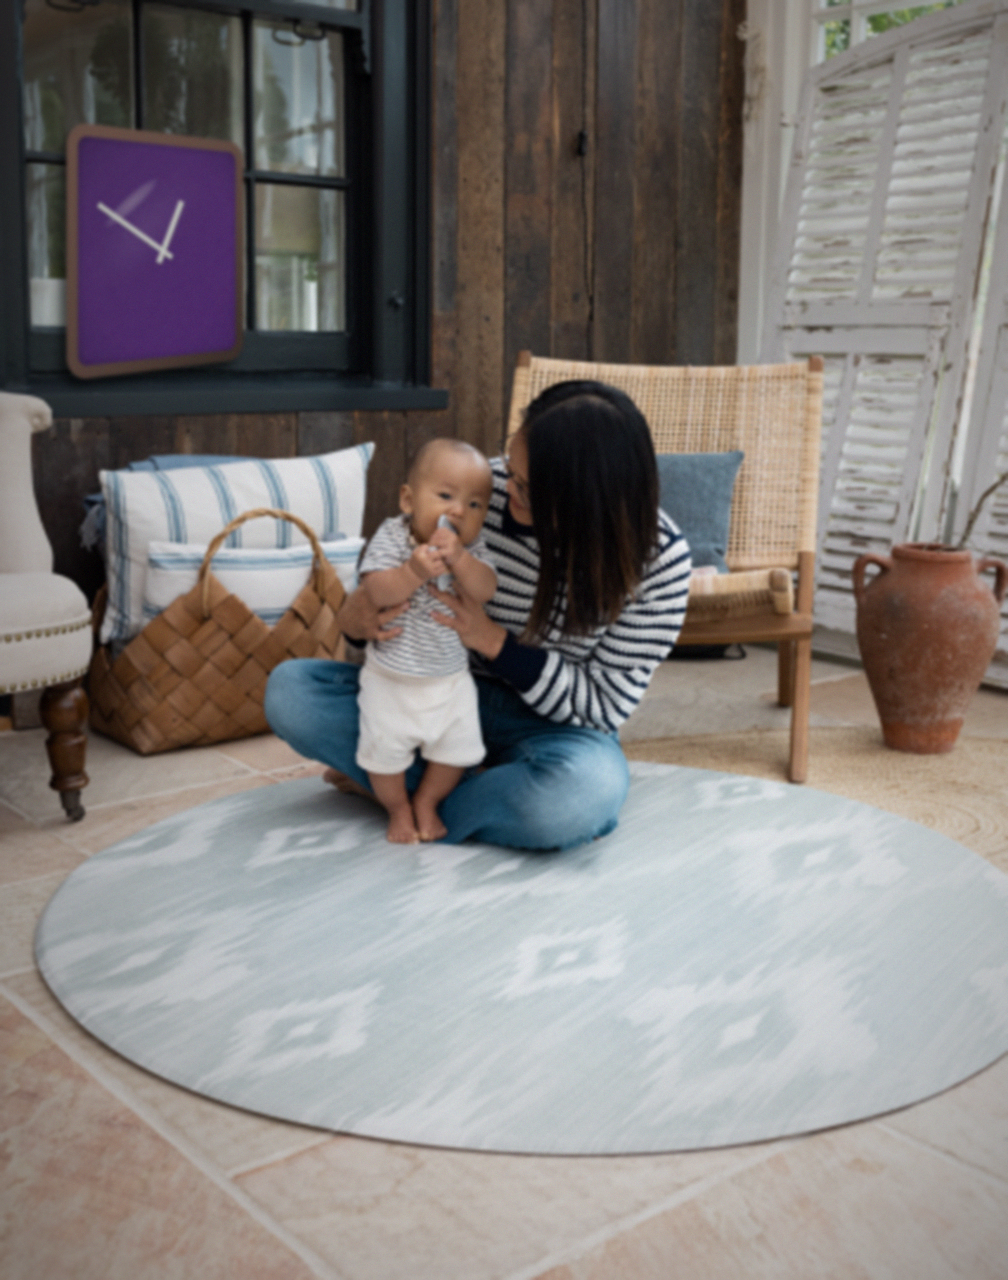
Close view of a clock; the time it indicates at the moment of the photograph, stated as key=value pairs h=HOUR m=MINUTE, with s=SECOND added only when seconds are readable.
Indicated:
h=12 m=50
